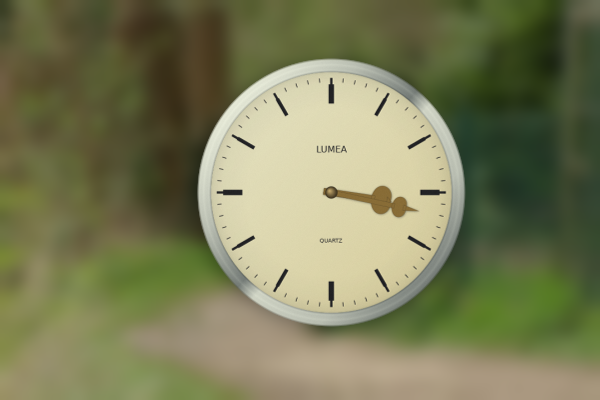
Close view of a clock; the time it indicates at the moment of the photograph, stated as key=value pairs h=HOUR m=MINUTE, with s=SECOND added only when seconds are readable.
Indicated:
h=3 m=17
